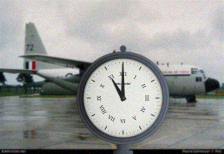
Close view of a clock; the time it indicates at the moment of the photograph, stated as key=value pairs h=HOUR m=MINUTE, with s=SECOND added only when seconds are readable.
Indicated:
h=11 m=0
